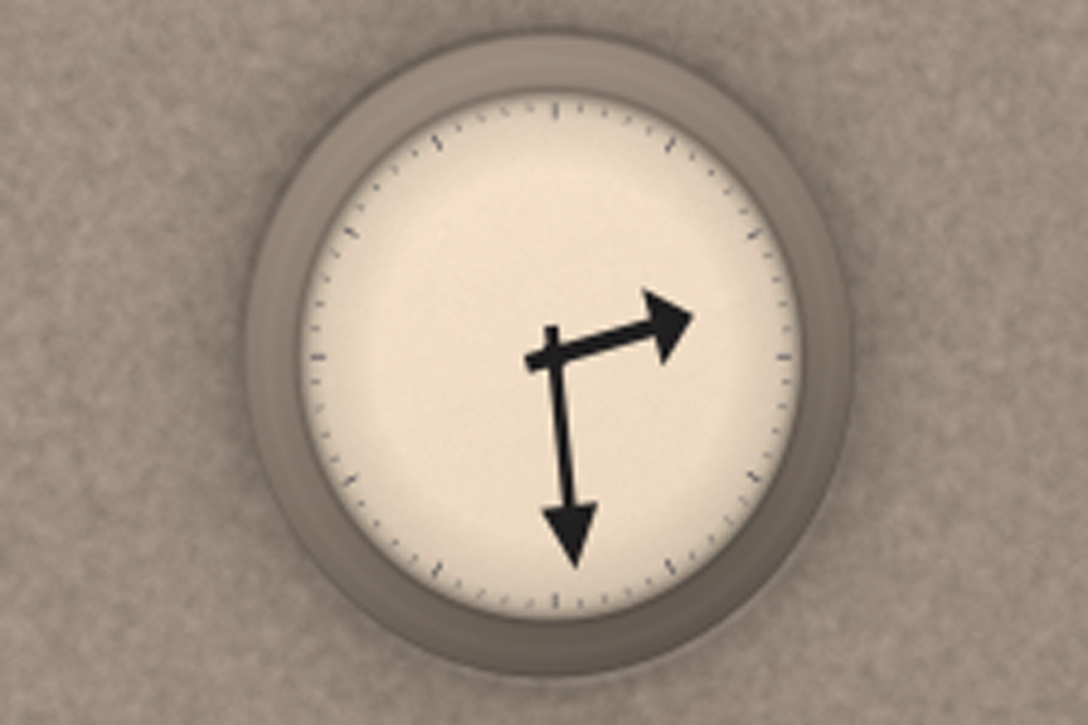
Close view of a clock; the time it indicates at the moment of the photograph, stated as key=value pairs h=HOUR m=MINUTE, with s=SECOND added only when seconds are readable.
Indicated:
h=2 m=29
